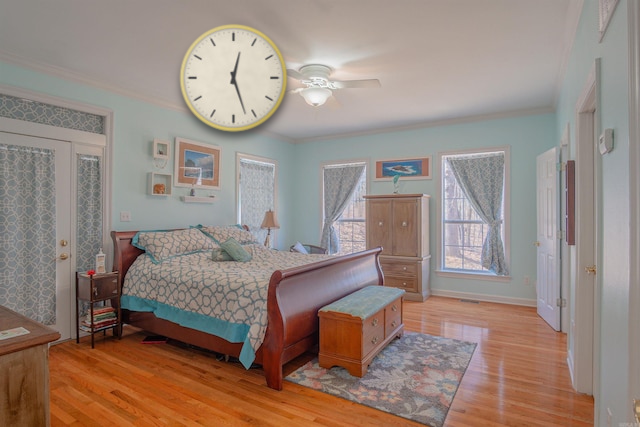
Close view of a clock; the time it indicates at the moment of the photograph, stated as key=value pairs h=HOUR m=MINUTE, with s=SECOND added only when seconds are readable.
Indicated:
h=12 m=27
